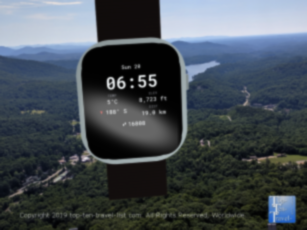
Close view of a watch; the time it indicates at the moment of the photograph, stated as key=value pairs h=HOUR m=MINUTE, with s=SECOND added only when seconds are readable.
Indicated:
h=6 m=55
